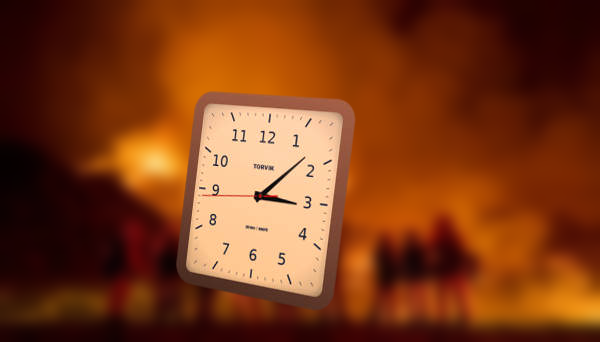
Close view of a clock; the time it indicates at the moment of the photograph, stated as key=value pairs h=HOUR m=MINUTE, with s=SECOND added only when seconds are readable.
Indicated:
h=3 m=7 s=44
